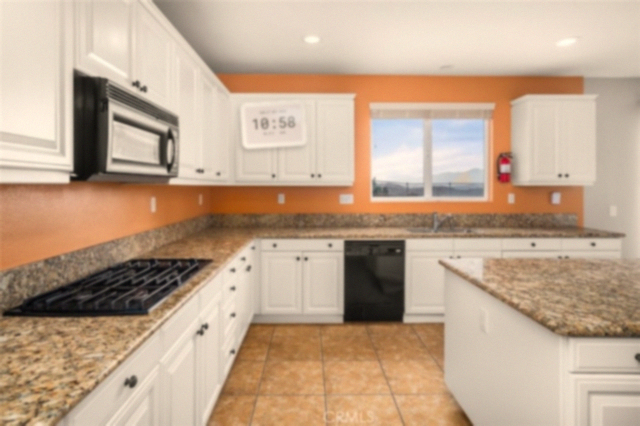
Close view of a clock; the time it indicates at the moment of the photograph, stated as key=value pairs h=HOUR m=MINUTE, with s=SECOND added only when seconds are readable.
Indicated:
h=10 m=58
